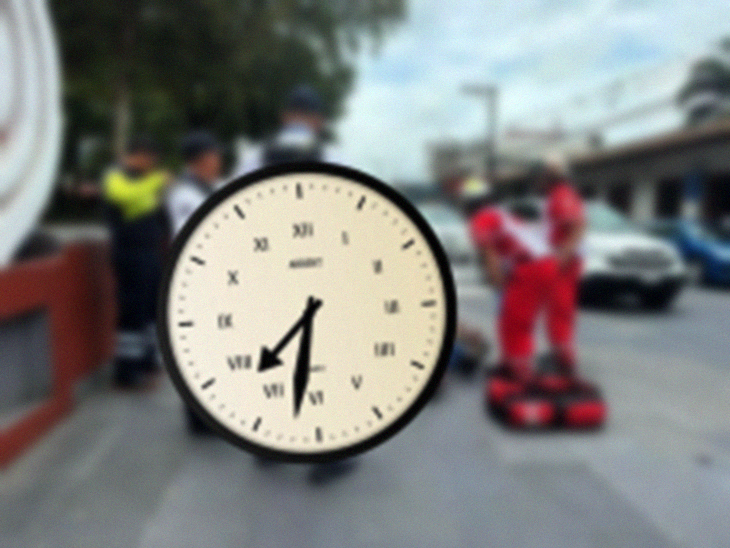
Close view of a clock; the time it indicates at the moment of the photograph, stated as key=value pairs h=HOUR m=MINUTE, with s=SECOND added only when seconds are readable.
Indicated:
h=7 m=32
